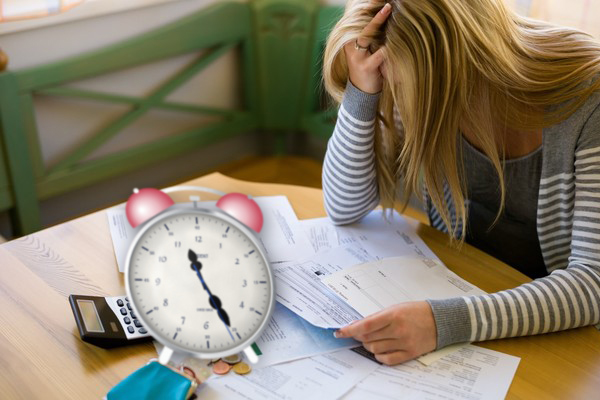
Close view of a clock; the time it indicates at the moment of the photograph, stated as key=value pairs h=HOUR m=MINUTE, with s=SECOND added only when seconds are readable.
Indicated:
h=11 m=25 s=26
